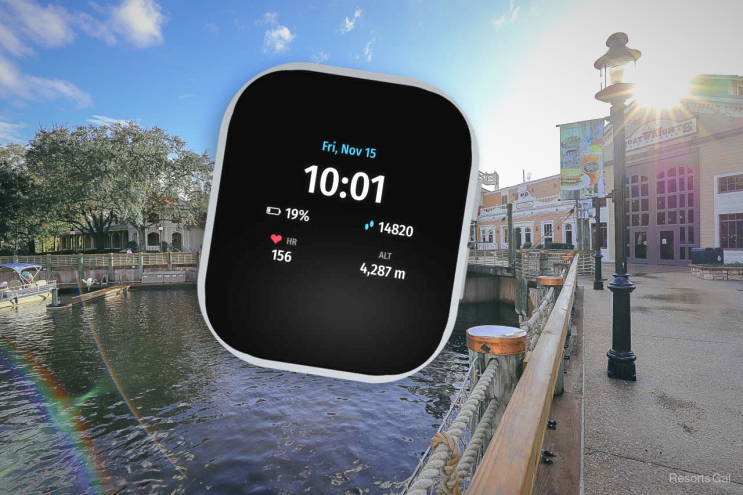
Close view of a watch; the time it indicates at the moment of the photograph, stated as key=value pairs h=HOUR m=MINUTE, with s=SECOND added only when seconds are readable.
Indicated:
h=10 m=1
